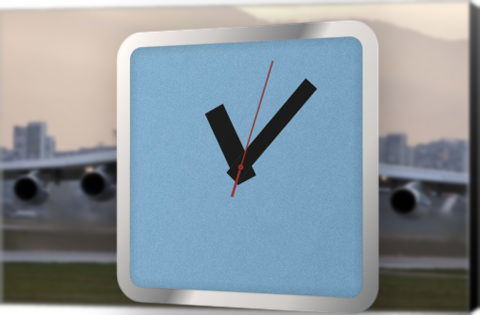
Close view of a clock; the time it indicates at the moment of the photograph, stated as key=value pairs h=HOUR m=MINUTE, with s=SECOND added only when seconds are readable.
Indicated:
h=11 m=7 s=3
